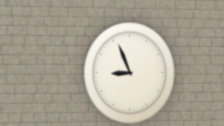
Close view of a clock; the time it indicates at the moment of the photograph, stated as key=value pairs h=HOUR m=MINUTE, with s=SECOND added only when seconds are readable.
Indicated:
h=8 m=56
